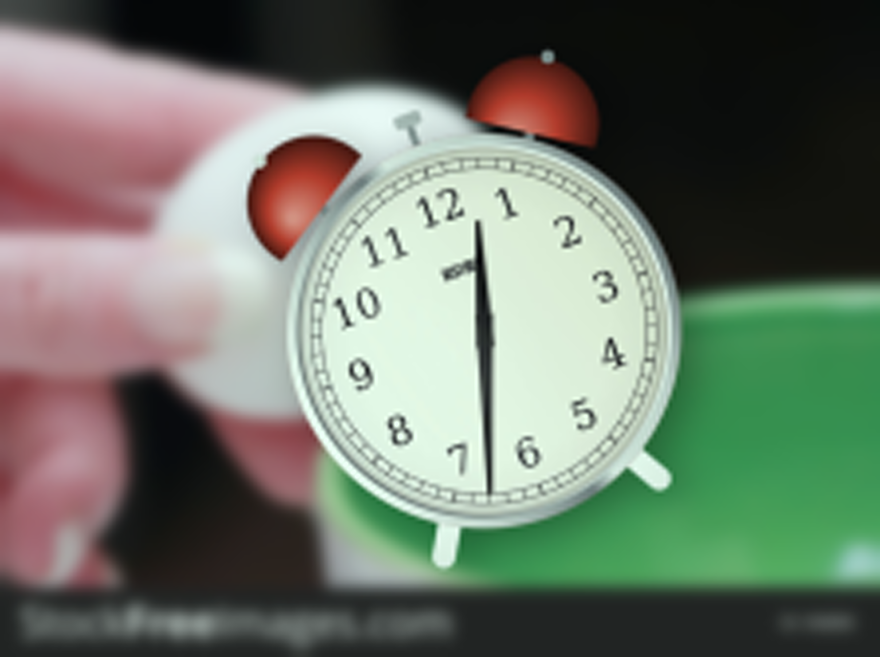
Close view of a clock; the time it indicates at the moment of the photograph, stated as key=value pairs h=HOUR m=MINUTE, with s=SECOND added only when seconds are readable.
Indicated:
h=12 m=33
